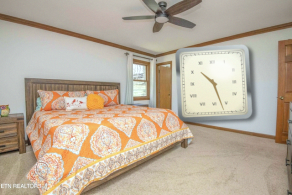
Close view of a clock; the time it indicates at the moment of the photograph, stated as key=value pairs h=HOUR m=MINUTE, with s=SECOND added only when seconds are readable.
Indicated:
h=10 m=27
